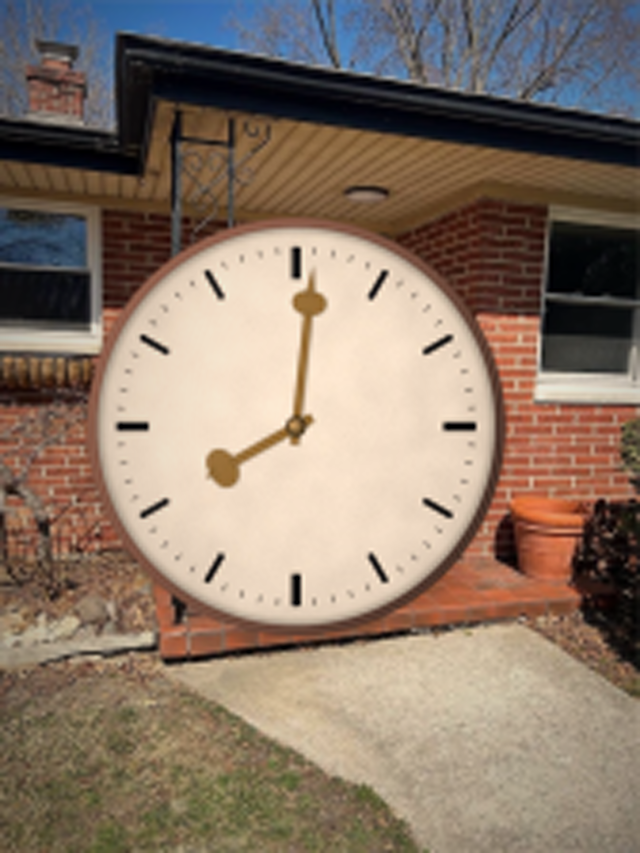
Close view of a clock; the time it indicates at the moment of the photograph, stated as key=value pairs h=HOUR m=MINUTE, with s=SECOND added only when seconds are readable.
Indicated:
h=8 m=1
